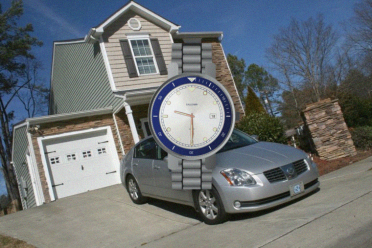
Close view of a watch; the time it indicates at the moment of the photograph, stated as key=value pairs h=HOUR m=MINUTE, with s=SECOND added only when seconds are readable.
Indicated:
h=9 m=30
